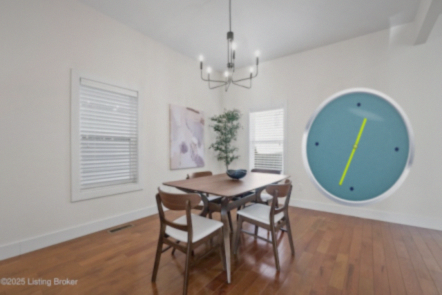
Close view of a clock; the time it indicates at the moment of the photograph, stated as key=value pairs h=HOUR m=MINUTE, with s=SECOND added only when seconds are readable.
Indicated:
h=12 m=33
